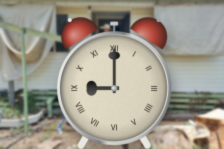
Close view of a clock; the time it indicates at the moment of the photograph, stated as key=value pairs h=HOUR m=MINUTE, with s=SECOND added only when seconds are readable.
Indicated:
h=9 m=0
